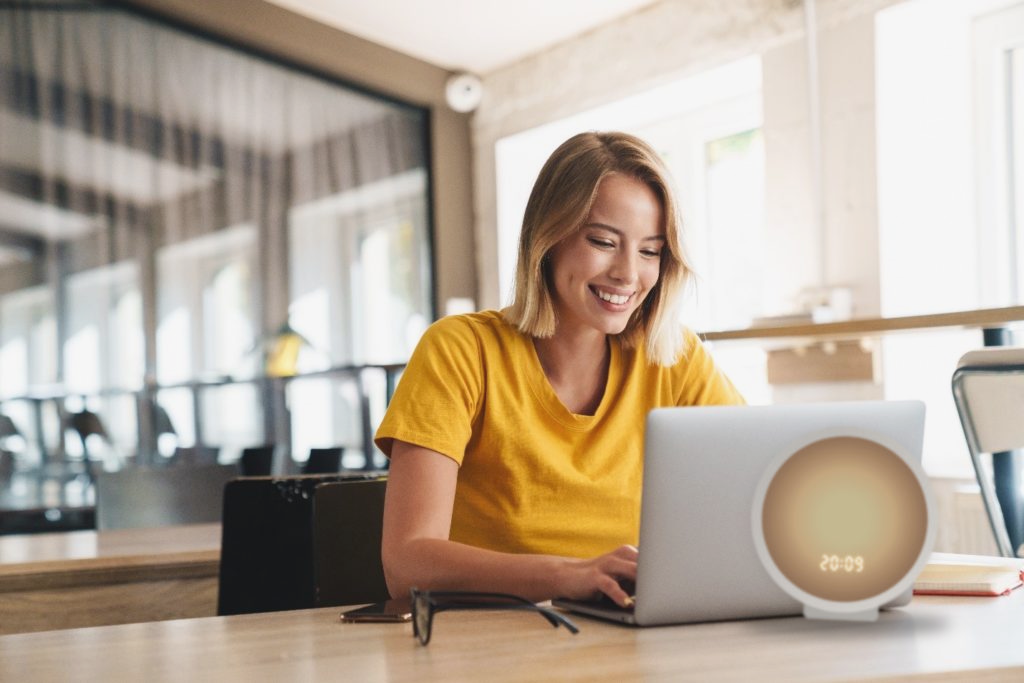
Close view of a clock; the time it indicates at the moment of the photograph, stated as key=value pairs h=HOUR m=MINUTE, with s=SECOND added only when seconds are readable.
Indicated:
h=20 m=9
